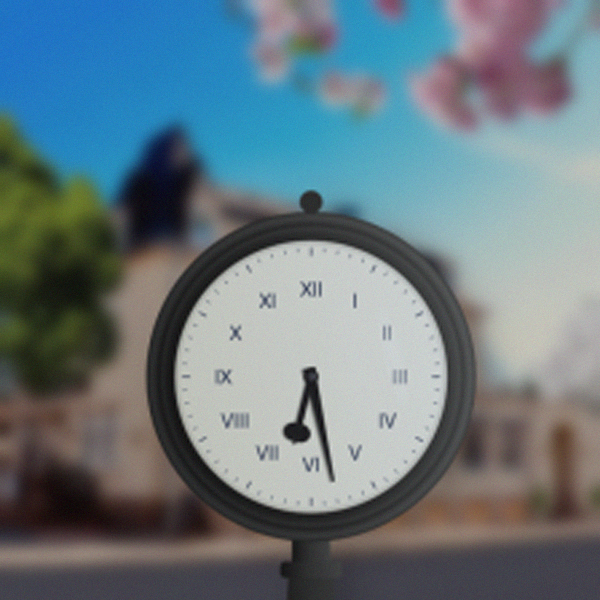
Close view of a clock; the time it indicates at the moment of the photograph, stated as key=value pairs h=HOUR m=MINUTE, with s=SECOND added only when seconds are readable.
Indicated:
h=6 m=28
